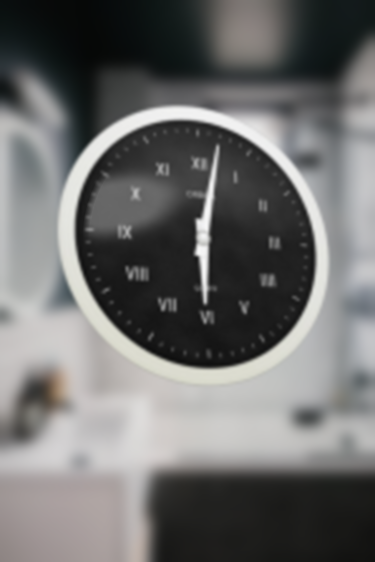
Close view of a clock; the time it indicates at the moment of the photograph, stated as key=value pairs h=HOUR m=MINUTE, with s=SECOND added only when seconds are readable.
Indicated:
h=6 m=2
